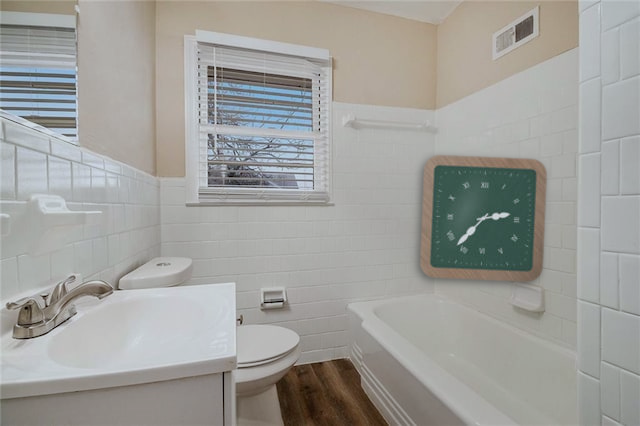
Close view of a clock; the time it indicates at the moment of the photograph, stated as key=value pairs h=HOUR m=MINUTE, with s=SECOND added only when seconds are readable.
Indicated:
h=2 m=37
